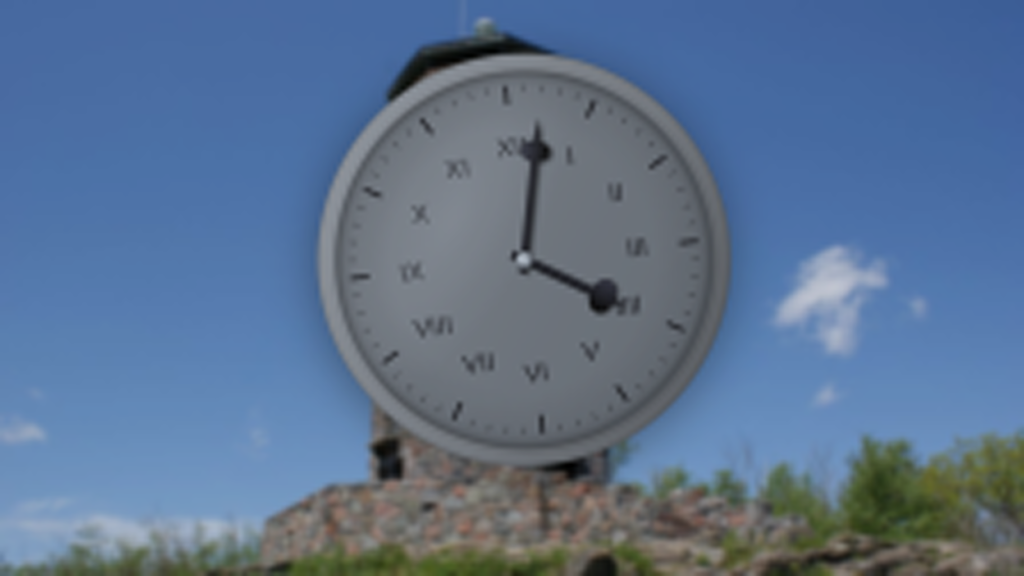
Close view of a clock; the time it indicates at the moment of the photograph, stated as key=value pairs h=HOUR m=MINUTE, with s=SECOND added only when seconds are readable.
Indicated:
h=4 m=2
